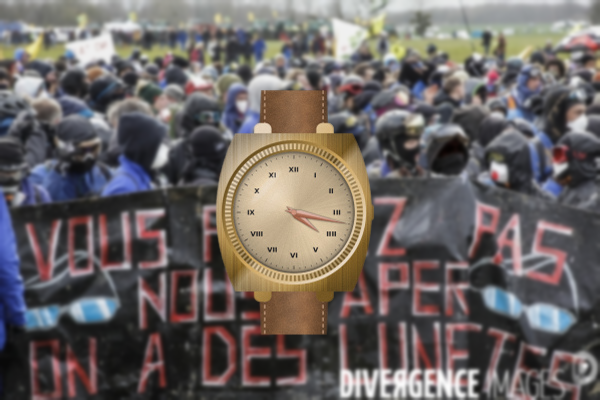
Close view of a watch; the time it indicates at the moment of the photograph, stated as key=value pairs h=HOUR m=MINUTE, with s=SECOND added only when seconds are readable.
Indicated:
h=4 m=17
